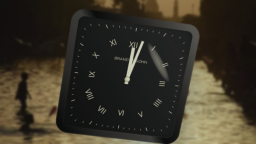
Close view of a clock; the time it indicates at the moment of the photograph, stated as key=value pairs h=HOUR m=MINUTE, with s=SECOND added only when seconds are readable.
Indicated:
h=12 m=2
